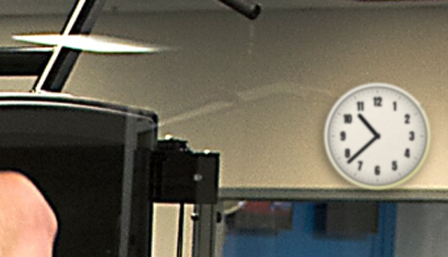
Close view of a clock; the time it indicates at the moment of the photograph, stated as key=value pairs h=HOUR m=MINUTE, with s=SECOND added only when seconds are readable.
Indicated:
h=10 m=38
